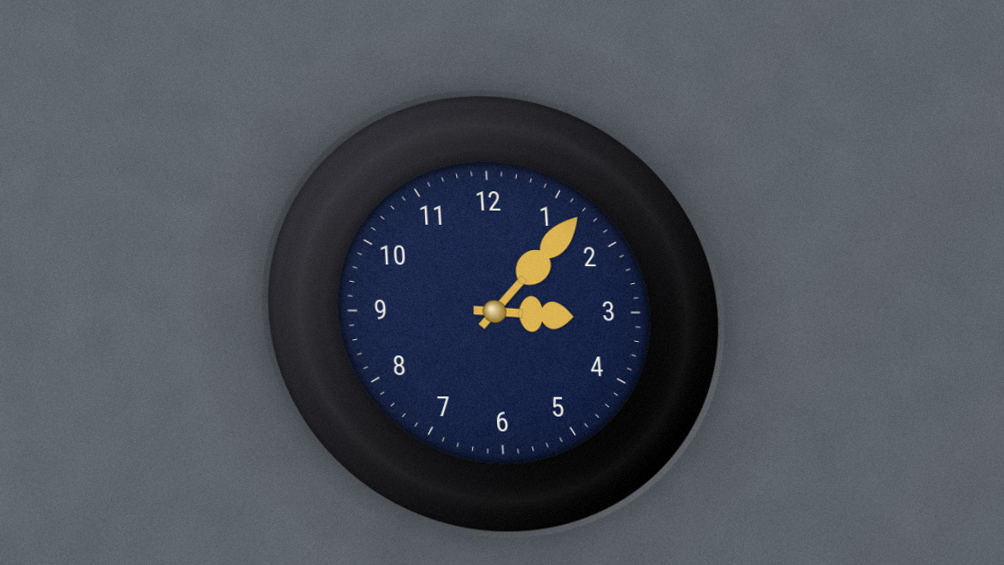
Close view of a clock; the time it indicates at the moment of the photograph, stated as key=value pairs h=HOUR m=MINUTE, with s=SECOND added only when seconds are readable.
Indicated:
h=3 m=7
